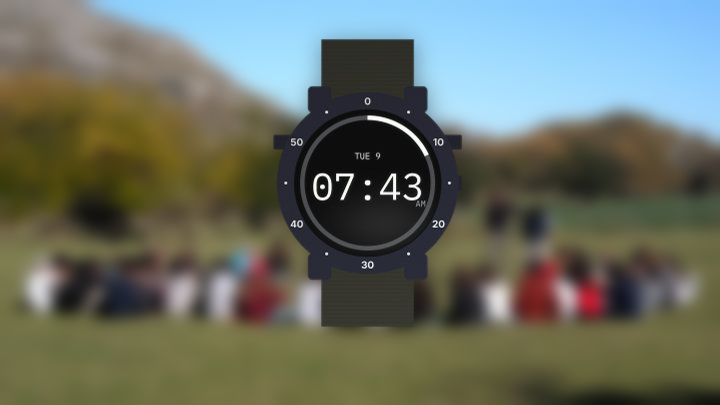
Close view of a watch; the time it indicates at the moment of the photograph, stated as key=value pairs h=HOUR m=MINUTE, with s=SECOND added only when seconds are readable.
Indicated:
h=7 m=43
